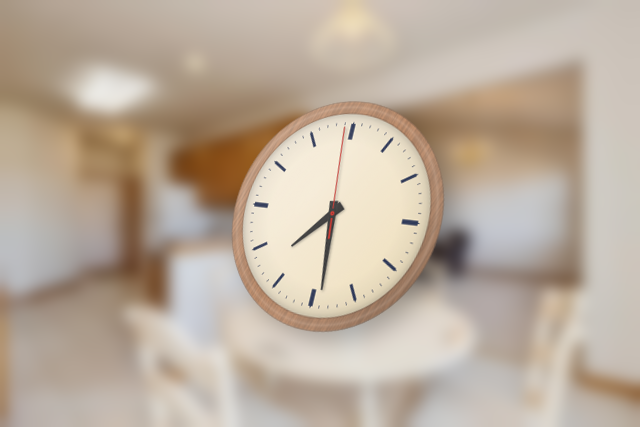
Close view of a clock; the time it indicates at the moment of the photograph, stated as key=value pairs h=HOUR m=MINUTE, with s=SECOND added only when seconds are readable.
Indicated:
h=7 m=28 s=59
